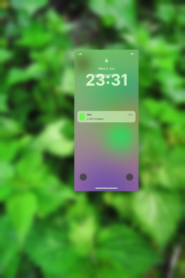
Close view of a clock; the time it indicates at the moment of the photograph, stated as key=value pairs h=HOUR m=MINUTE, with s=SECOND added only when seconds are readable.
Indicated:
h=23 m=31
